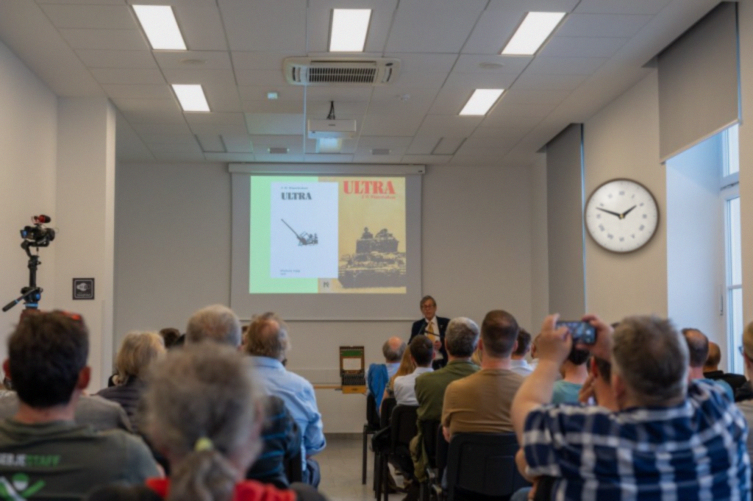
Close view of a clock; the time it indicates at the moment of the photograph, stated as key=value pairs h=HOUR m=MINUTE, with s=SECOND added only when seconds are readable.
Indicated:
h=1 m=48
